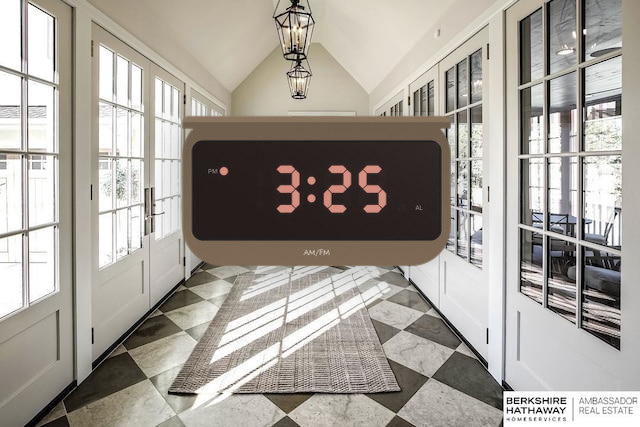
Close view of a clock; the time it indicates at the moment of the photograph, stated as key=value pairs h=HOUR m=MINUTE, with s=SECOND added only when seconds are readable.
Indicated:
h=3 m=25
